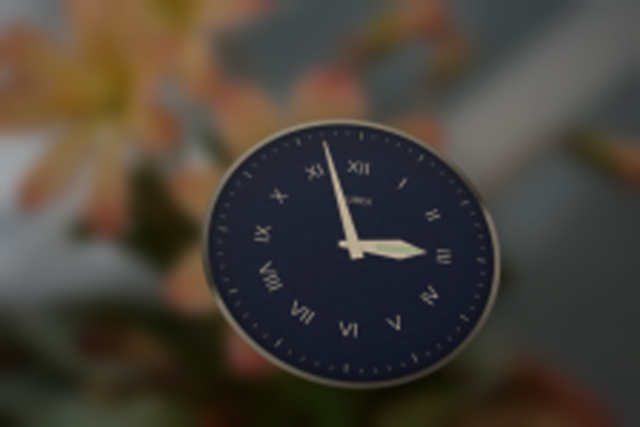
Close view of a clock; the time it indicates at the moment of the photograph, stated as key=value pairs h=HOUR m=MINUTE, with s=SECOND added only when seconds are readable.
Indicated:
h=2 m=57
